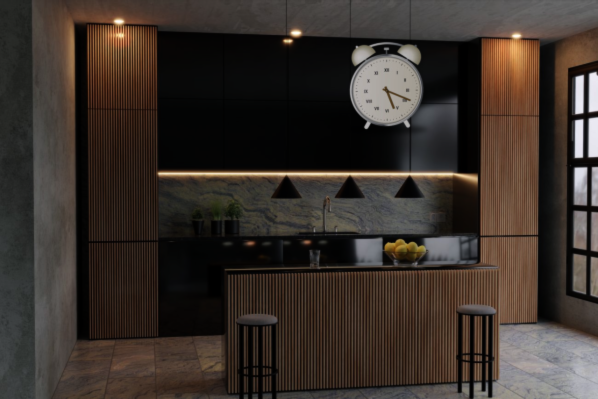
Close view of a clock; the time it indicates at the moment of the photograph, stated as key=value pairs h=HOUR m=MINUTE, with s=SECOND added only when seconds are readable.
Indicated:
h=5 m=19
